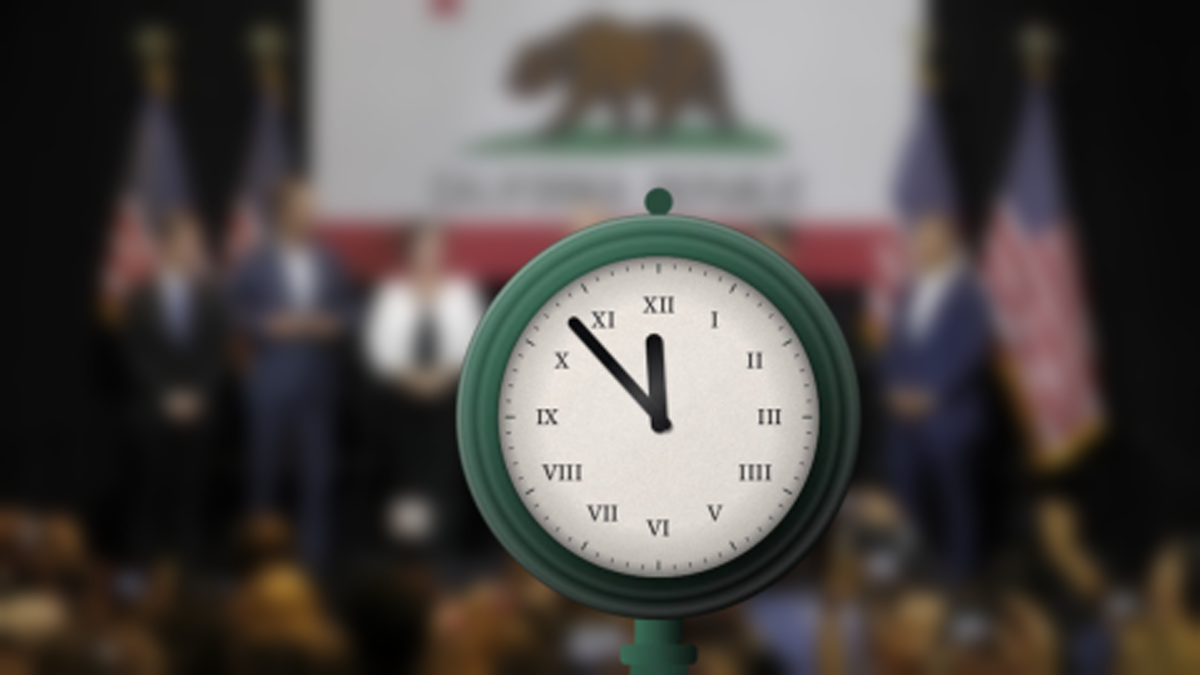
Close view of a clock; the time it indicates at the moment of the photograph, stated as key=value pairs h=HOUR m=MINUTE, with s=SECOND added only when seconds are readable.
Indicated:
h=11 m=53
